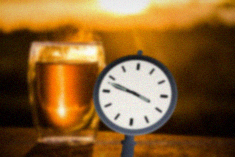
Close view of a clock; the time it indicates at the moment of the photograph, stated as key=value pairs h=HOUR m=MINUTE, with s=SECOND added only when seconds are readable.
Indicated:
h=3 m=48
